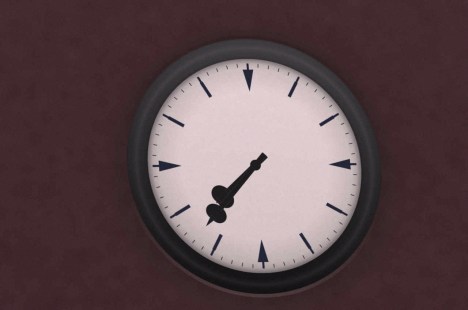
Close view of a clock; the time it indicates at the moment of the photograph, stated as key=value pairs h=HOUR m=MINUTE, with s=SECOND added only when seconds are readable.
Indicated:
h=7 m=37
